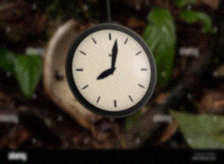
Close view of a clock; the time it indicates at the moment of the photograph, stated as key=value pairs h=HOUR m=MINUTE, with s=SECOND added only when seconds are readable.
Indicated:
h=8 m=2
